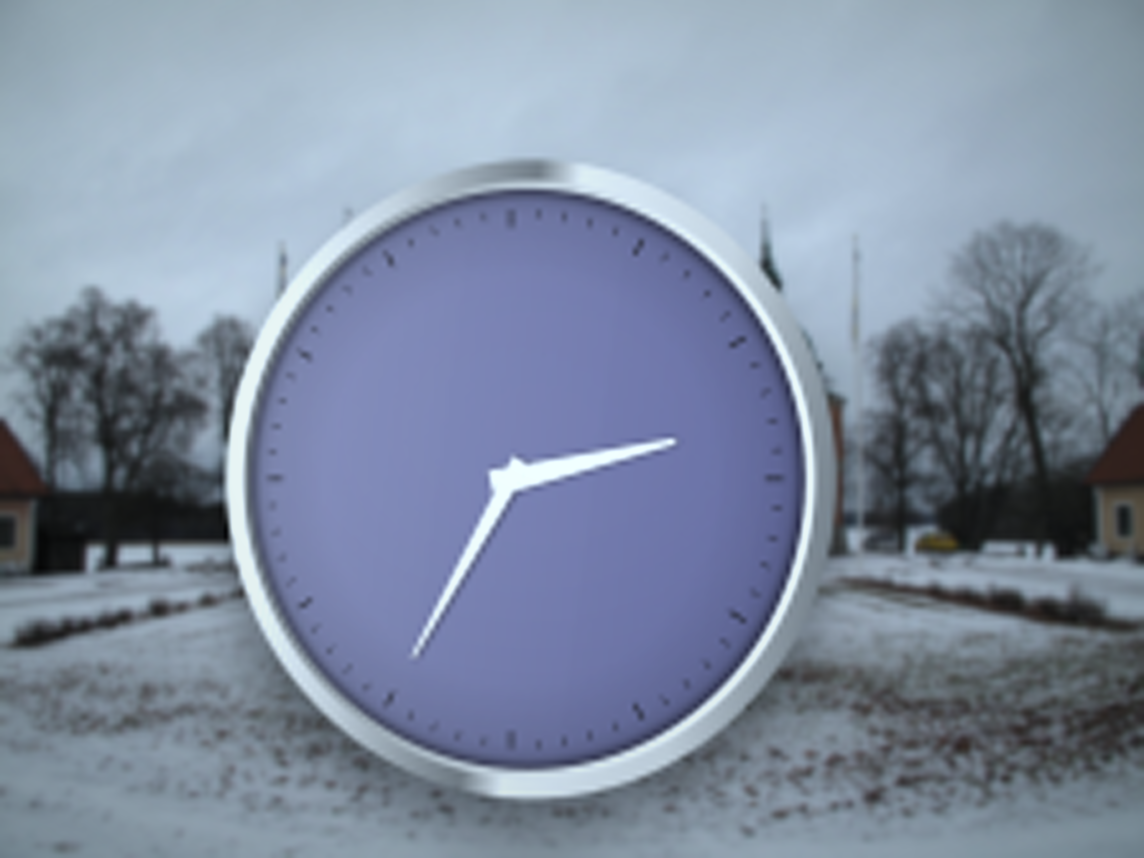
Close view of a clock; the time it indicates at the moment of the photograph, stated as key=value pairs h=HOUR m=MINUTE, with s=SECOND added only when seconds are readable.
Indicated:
h=2 m=35
